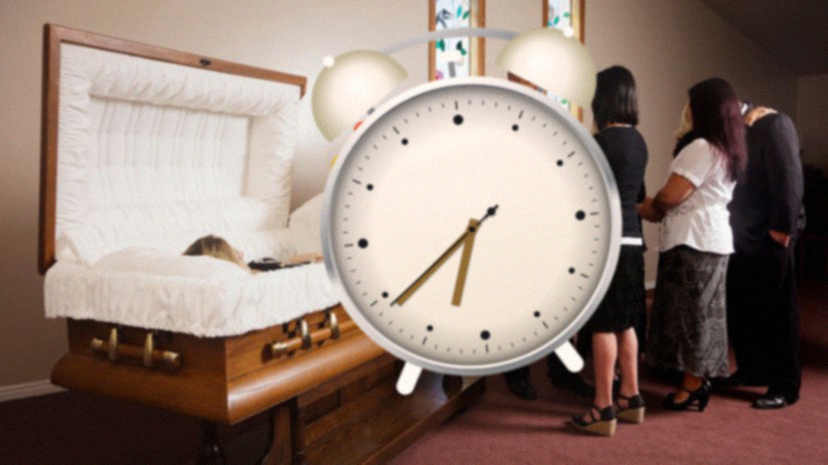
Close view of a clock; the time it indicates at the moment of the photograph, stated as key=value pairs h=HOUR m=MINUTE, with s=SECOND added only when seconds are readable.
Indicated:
h=6 m=38 s=39
